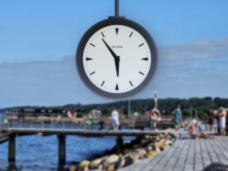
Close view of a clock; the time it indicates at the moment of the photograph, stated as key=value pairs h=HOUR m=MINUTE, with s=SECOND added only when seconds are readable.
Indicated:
h=5 m=54
